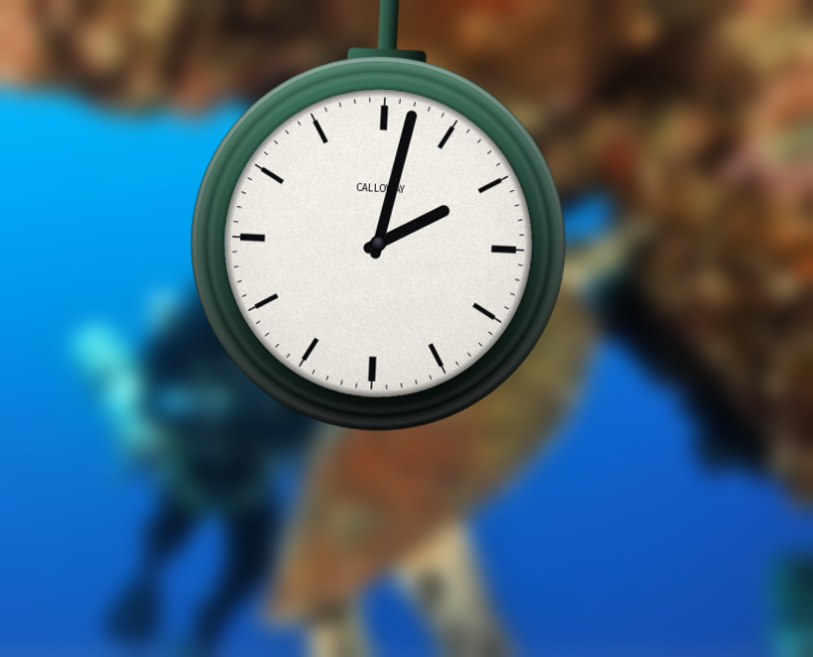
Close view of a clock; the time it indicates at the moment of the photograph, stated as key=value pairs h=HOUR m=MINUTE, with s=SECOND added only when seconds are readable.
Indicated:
h=2 m=2
